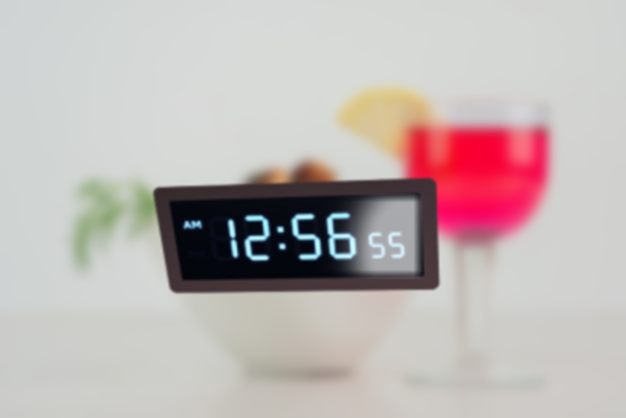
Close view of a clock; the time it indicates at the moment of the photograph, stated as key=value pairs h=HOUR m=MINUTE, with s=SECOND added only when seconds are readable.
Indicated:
h=12 m=56 s=55
